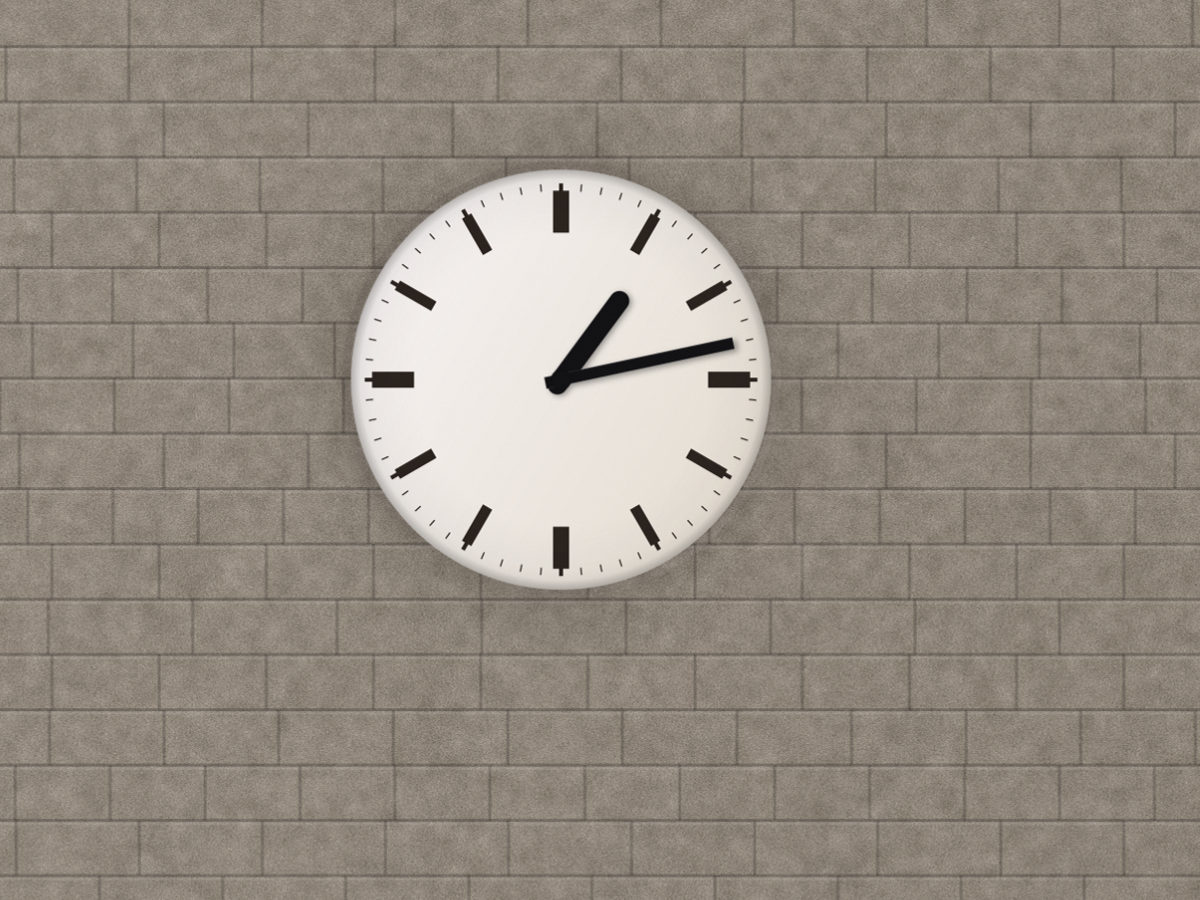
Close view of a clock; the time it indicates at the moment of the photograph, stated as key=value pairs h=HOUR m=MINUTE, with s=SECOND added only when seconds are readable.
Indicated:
h=1 m=13
